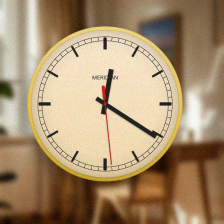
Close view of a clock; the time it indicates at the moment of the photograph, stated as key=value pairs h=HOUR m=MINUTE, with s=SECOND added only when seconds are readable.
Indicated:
h=12 m=20 s=29
